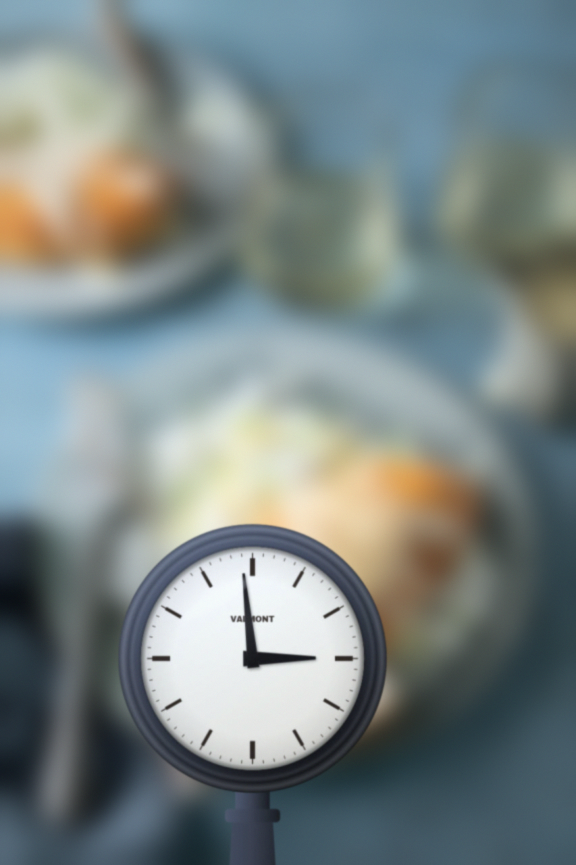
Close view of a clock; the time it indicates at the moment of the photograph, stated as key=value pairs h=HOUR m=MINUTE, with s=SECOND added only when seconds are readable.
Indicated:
h=2 m=59
